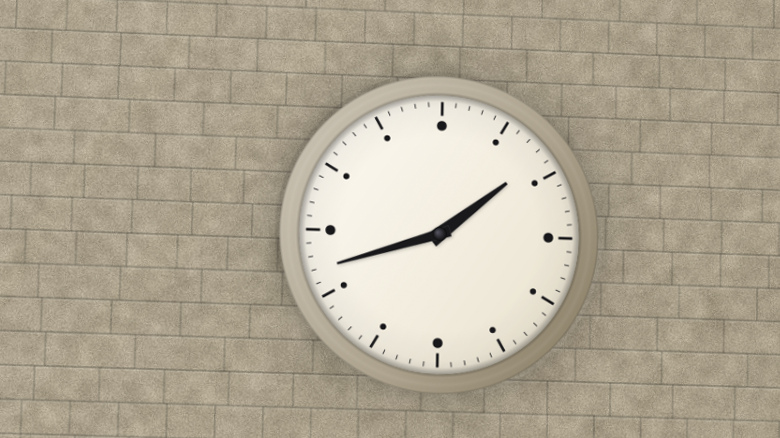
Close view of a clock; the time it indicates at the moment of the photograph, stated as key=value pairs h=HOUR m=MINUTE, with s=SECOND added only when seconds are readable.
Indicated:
h=1 m=42
